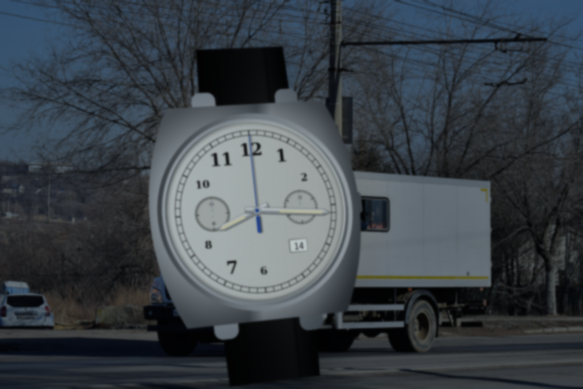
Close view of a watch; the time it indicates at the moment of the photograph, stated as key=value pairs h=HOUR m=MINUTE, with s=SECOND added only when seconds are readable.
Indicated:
h=8 m=16
